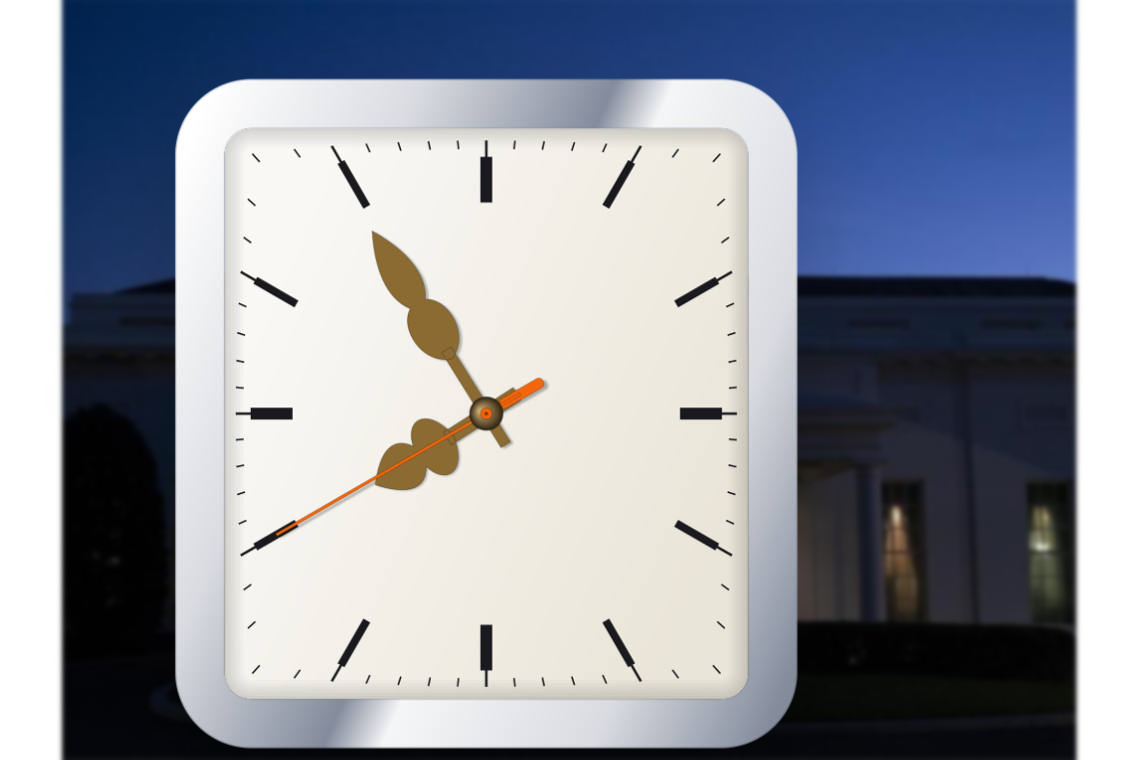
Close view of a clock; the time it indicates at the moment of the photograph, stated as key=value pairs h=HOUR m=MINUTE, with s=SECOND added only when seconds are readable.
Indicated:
h=7 m=54 s=40
